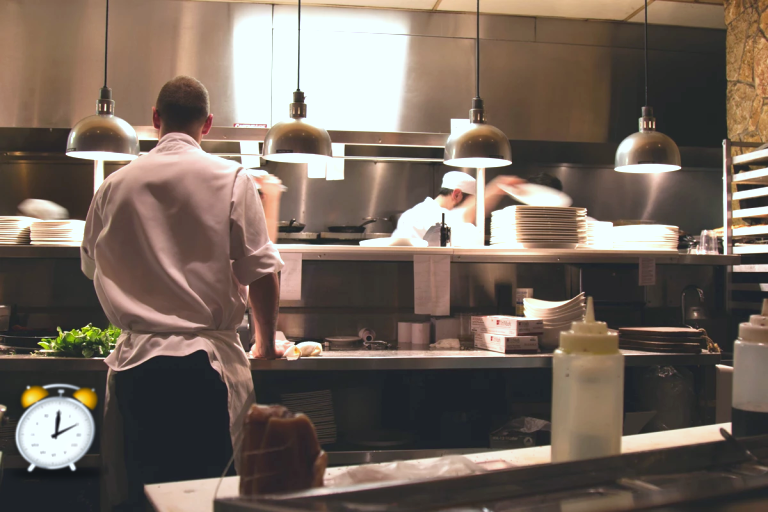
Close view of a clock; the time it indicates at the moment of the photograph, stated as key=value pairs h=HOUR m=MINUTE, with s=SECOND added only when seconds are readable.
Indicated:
h=2 m=0
